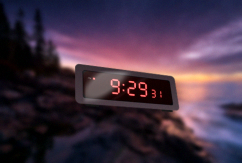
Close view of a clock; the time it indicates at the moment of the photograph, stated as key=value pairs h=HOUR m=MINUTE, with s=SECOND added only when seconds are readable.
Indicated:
h=9 m=29 s=31
